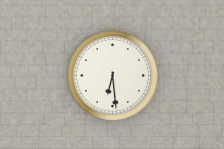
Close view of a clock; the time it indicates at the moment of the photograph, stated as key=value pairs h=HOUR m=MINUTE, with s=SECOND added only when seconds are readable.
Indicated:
h=6 m=29
